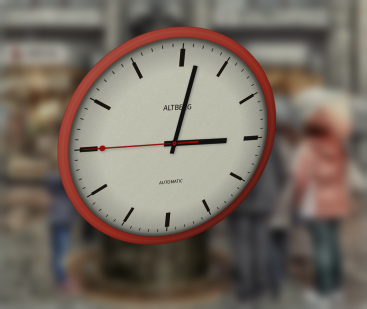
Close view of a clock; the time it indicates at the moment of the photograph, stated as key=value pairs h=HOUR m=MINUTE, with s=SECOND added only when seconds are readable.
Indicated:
h=3 m=1 s=45
